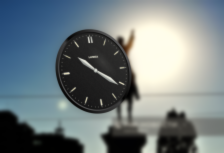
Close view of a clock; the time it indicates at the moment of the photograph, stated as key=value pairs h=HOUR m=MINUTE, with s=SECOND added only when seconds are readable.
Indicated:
h=10 m=21
